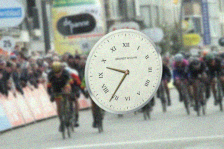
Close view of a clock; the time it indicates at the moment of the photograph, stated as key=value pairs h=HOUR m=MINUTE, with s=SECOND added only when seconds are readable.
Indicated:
h=9 m=36
